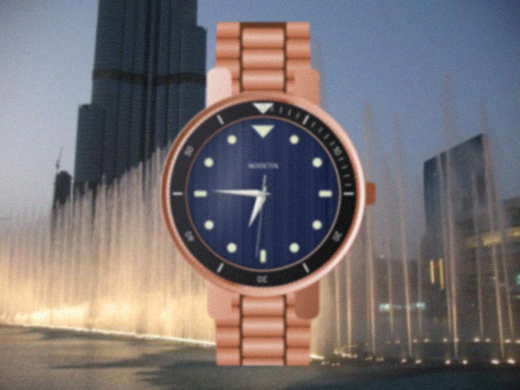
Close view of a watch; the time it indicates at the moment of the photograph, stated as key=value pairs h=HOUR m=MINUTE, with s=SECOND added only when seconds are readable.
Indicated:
h=6 m=45 s=31
